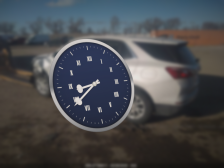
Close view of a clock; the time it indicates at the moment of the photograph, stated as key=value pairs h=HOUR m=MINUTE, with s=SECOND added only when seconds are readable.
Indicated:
h=8 m=39
